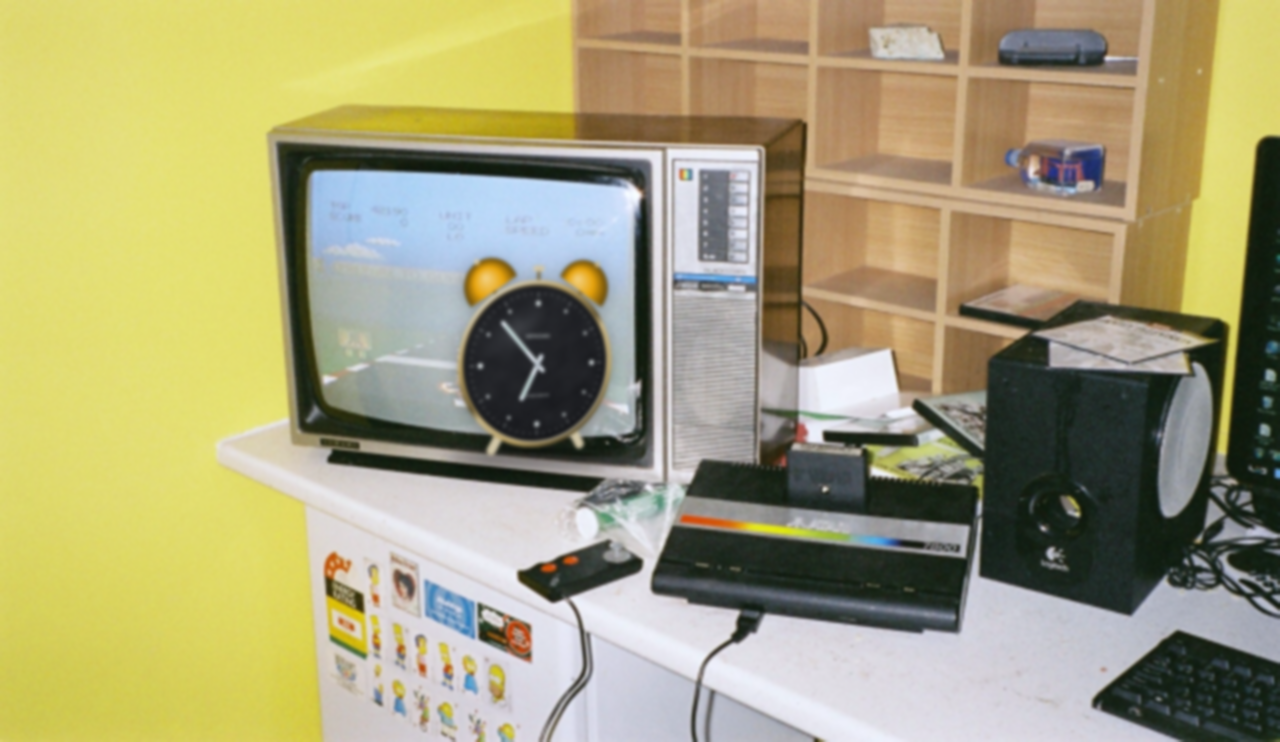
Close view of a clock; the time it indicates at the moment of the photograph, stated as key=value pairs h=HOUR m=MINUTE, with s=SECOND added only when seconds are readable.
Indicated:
h=6 m=53
